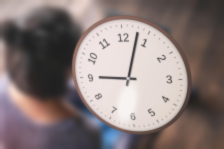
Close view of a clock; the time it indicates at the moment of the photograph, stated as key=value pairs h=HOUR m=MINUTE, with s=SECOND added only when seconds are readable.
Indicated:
h=9 m=3
